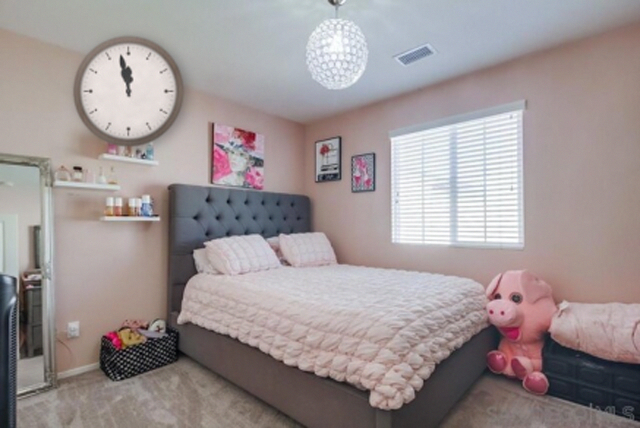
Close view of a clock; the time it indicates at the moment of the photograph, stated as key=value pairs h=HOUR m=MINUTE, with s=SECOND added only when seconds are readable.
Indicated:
h=11 m=58
